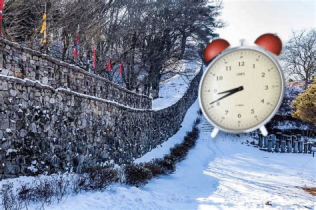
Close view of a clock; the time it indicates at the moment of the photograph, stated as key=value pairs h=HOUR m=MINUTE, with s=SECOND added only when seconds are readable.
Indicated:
h=8 m=41
